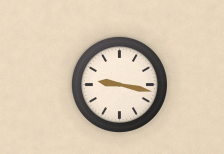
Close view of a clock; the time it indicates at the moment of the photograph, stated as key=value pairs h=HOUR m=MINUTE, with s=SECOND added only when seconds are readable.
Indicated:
h=9 m=17
